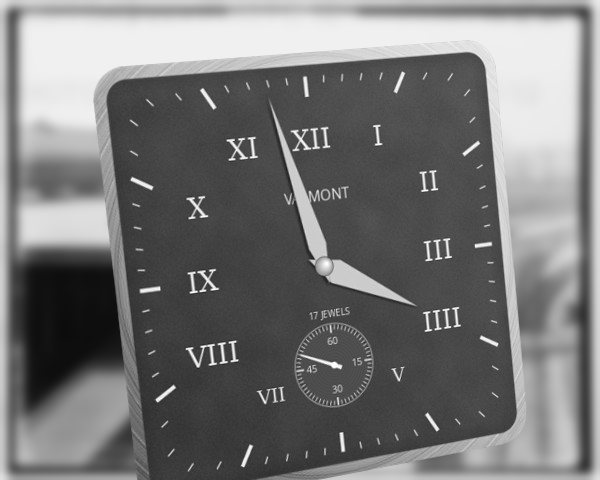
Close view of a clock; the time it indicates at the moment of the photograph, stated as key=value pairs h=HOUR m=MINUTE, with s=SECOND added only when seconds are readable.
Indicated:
h=3 m=57 s=49
